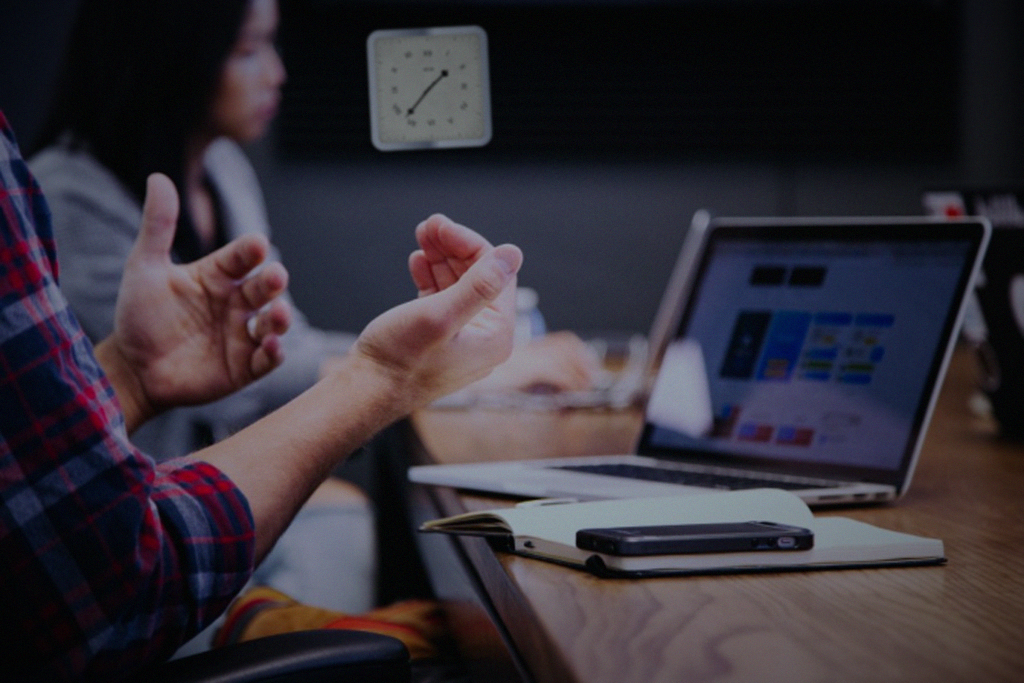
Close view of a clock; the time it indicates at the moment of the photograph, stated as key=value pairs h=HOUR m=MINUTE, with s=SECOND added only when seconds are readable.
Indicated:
h=1 m=37
